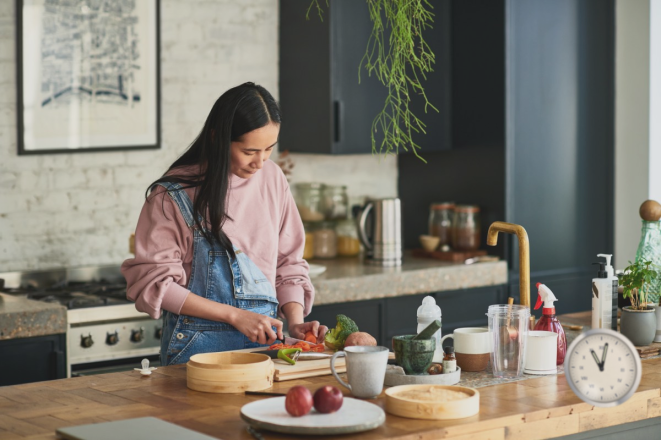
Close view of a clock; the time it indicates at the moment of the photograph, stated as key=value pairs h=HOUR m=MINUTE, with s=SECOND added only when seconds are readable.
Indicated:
h=11 m=2
